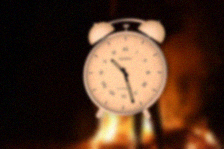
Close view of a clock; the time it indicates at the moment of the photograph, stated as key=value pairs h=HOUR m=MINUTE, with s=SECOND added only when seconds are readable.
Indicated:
h=10 m=27
